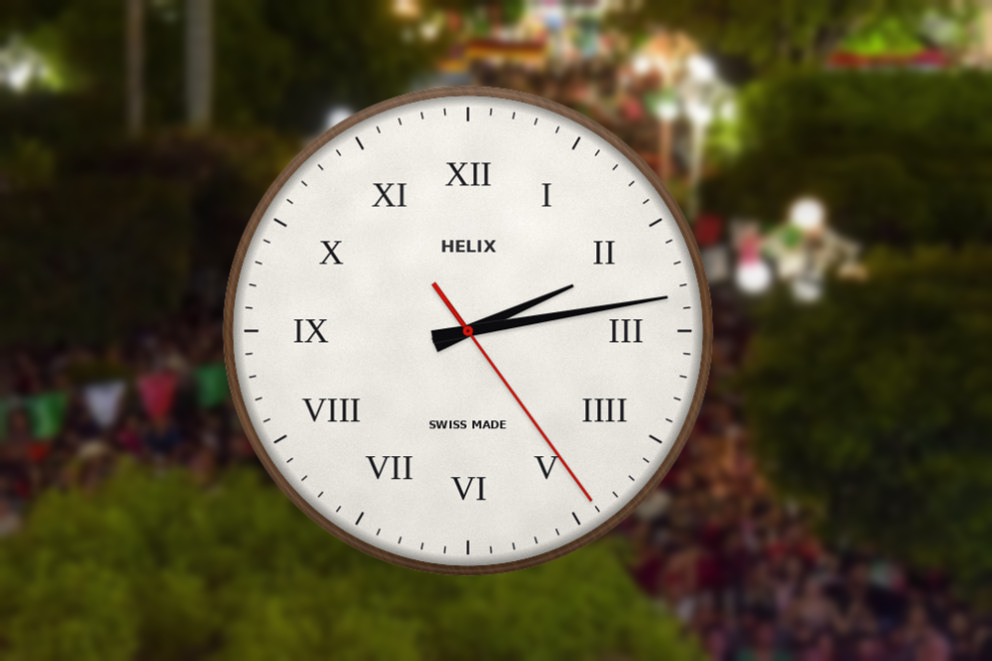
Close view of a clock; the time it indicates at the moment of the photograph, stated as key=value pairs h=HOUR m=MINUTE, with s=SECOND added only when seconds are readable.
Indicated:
h=2 m=13 s=24
